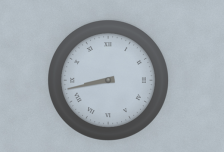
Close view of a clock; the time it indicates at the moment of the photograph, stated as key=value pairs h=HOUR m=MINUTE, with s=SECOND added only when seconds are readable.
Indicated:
h=8 m=43
